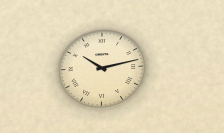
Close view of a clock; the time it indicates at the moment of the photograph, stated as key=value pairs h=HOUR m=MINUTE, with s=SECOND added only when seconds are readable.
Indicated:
h=10 m=13
